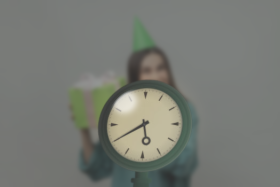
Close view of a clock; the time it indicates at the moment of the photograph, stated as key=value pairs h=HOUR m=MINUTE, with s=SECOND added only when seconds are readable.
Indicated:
h=5 m=40
